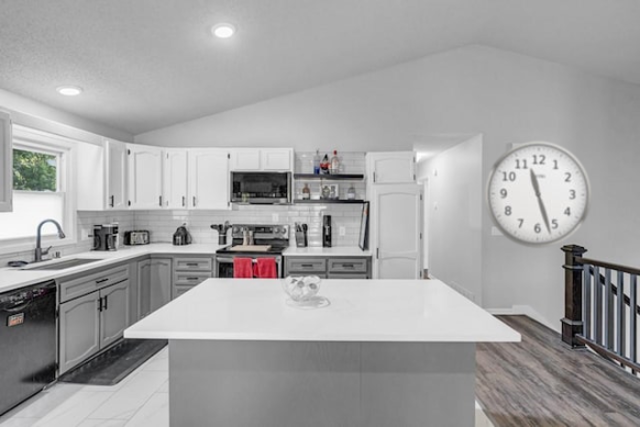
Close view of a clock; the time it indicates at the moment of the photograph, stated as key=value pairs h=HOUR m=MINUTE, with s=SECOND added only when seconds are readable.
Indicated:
h=11 m=27
